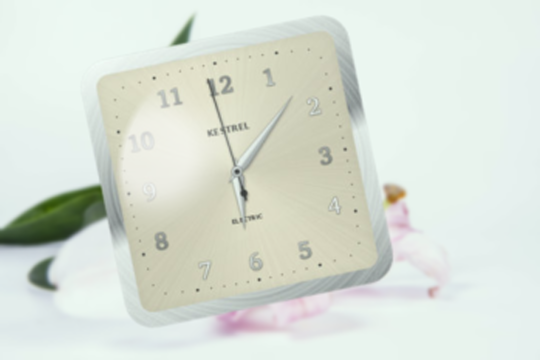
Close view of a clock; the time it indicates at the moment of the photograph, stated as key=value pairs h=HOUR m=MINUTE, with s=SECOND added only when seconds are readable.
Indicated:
h=6 m=7 s=59
